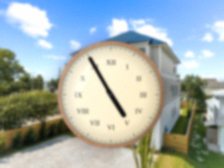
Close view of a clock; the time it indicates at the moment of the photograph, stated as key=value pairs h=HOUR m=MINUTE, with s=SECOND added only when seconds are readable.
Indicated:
h=4 m=55
